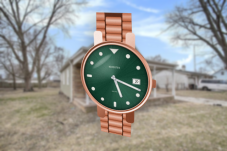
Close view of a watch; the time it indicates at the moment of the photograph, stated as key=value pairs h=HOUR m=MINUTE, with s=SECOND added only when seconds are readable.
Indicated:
h=5 m=18
